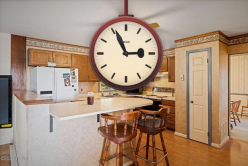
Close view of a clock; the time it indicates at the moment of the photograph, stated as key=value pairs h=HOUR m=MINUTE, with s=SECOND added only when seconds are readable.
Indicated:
h=2 m=56
